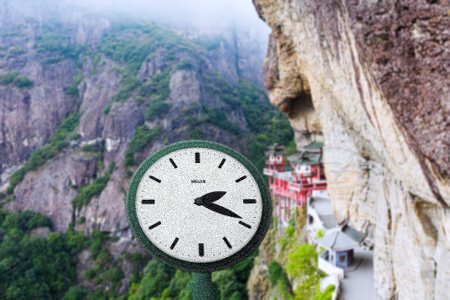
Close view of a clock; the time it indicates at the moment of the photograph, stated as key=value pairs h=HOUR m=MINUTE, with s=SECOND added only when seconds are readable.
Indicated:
h=2 m=19
